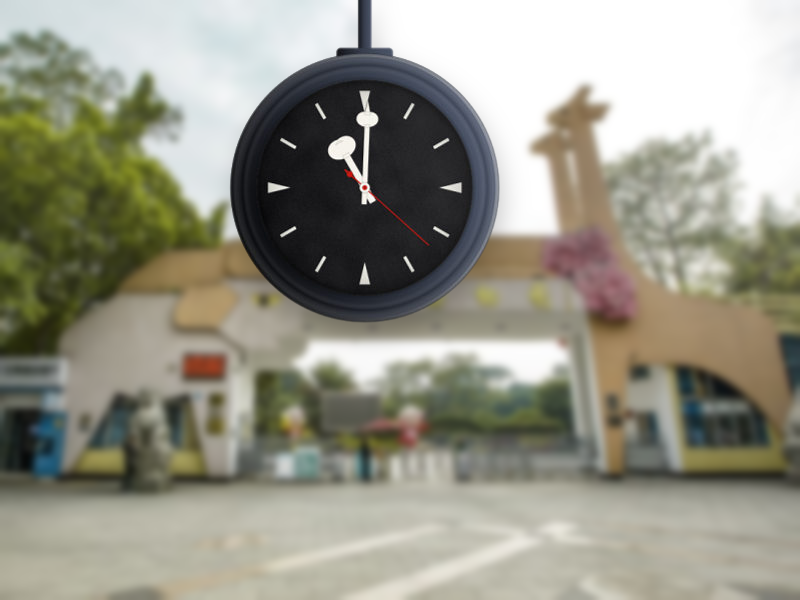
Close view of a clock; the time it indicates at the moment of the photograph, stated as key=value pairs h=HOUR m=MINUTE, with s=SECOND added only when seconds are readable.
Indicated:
h=11 m=0 s=22
